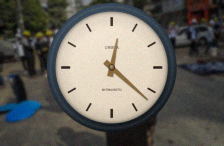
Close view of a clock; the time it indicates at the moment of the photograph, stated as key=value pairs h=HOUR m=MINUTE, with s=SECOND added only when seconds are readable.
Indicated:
h=12 m=22
